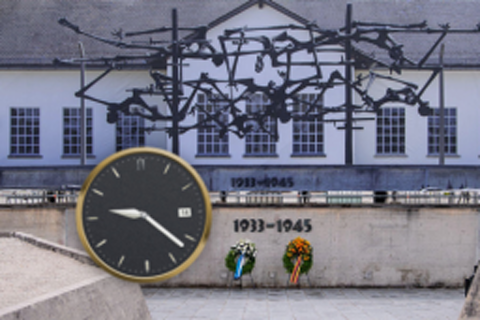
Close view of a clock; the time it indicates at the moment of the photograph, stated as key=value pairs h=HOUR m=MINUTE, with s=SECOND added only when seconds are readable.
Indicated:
h=9 m=22
